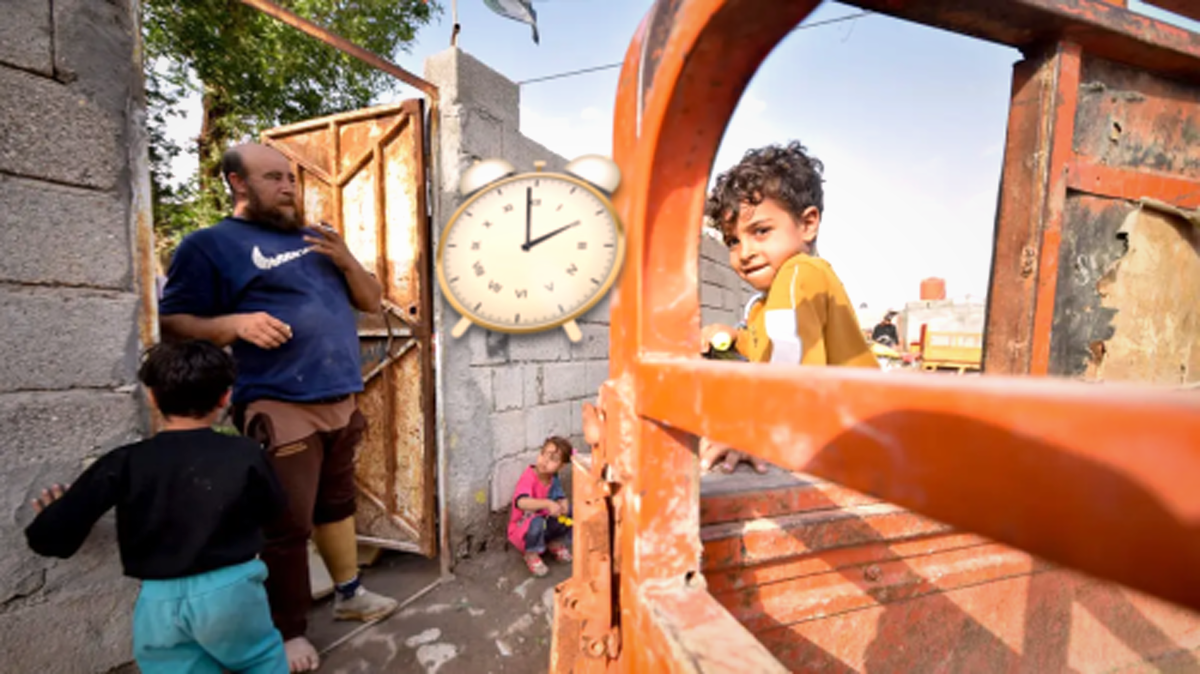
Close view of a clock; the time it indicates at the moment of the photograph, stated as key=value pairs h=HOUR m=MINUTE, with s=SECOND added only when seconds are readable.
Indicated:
h=1 m=59
